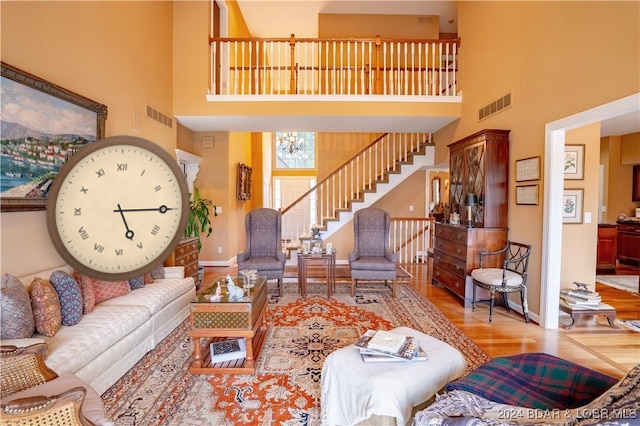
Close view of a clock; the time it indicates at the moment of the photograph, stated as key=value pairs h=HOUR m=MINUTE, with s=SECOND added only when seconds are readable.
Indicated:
h=5 m=15
